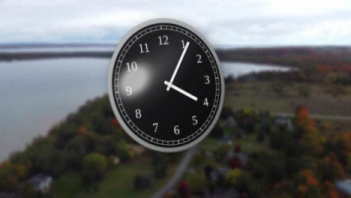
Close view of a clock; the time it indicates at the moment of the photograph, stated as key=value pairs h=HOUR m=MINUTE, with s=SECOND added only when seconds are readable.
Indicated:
h=4 m=6
